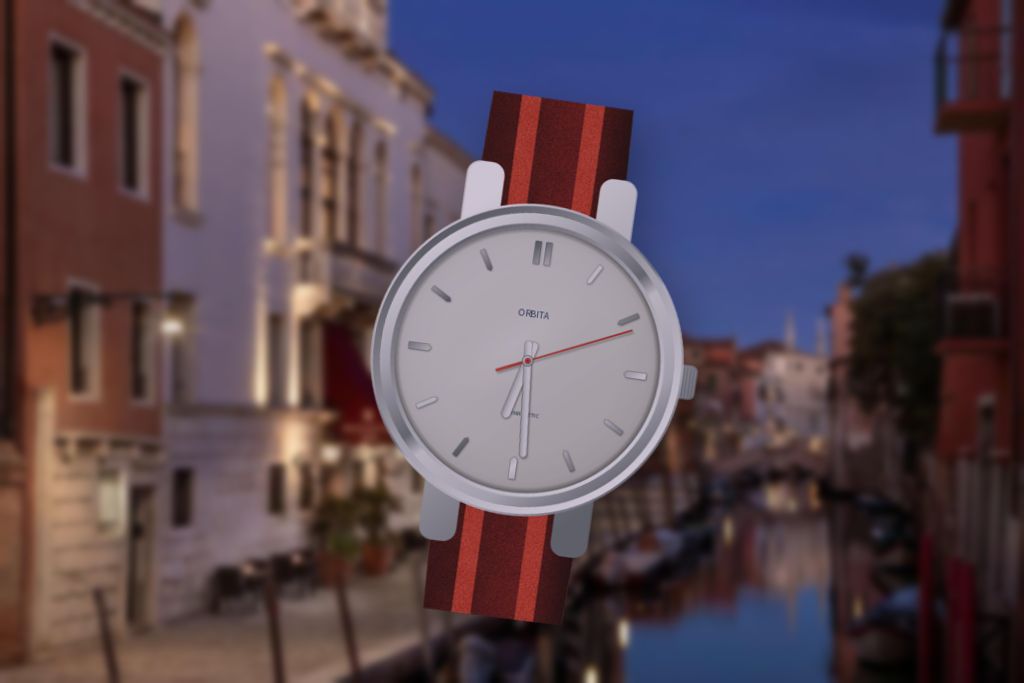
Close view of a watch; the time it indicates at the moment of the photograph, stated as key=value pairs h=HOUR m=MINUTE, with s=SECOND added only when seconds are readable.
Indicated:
h=6 m=29 s=11
